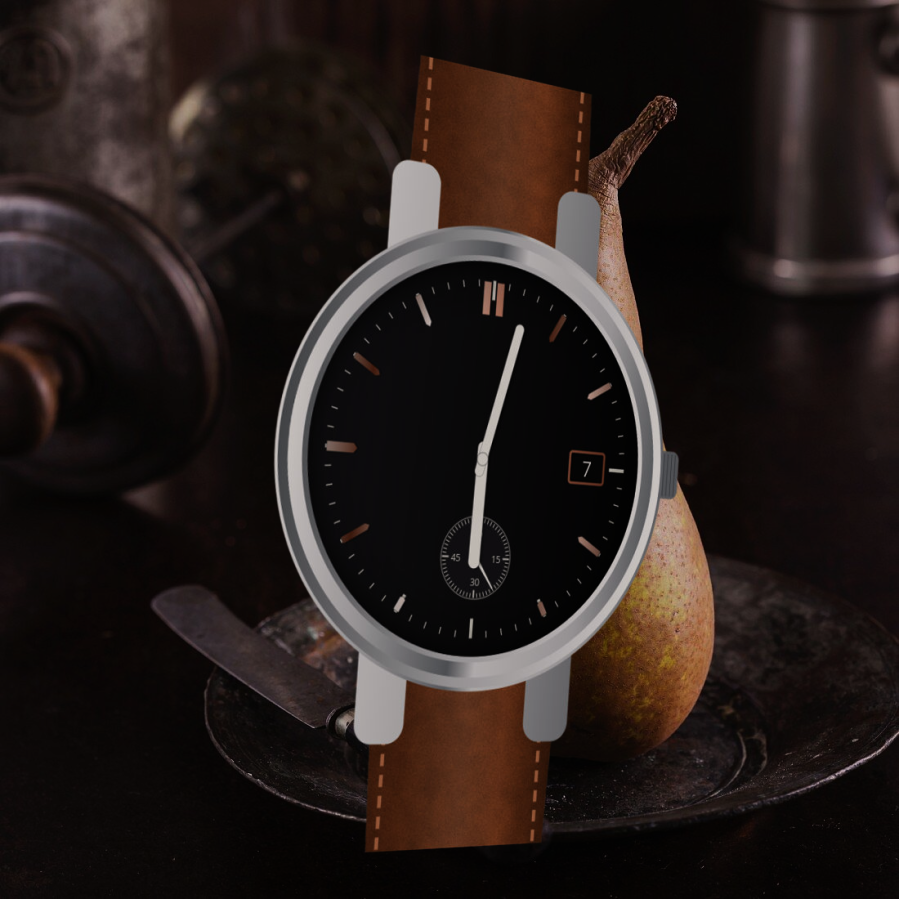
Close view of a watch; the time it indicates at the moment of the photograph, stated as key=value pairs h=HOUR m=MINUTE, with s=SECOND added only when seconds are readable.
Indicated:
h=6 m=2 s=24
